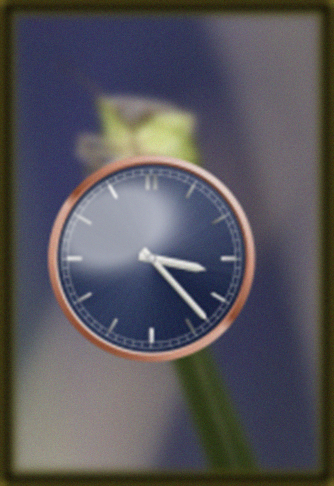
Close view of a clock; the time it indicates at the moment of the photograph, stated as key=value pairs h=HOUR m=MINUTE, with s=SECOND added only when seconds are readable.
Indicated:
h=3 m=23
